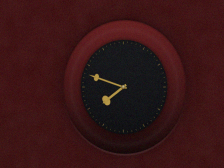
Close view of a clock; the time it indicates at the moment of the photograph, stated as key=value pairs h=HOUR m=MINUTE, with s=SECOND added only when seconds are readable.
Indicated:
h=7 m=48
